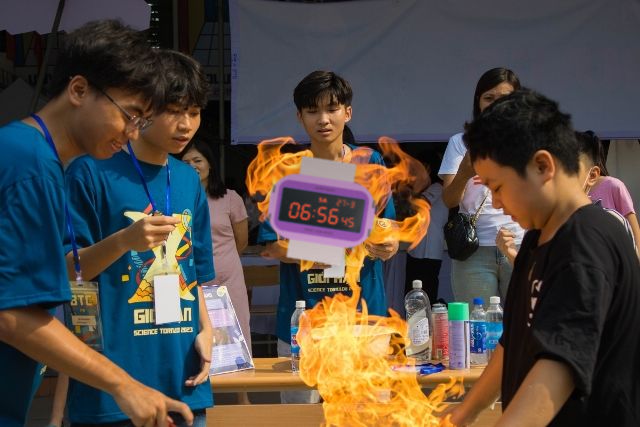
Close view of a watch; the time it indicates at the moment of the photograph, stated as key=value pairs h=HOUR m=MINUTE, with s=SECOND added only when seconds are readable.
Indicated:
h=6 m=56
